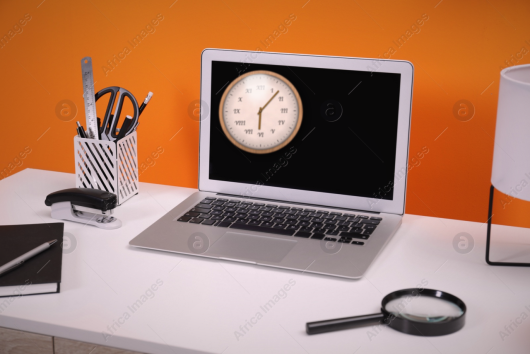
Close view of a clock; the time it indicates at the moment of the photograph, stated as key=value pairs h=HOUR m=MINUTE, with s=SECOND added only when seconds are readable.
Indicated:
h=6 m=7
